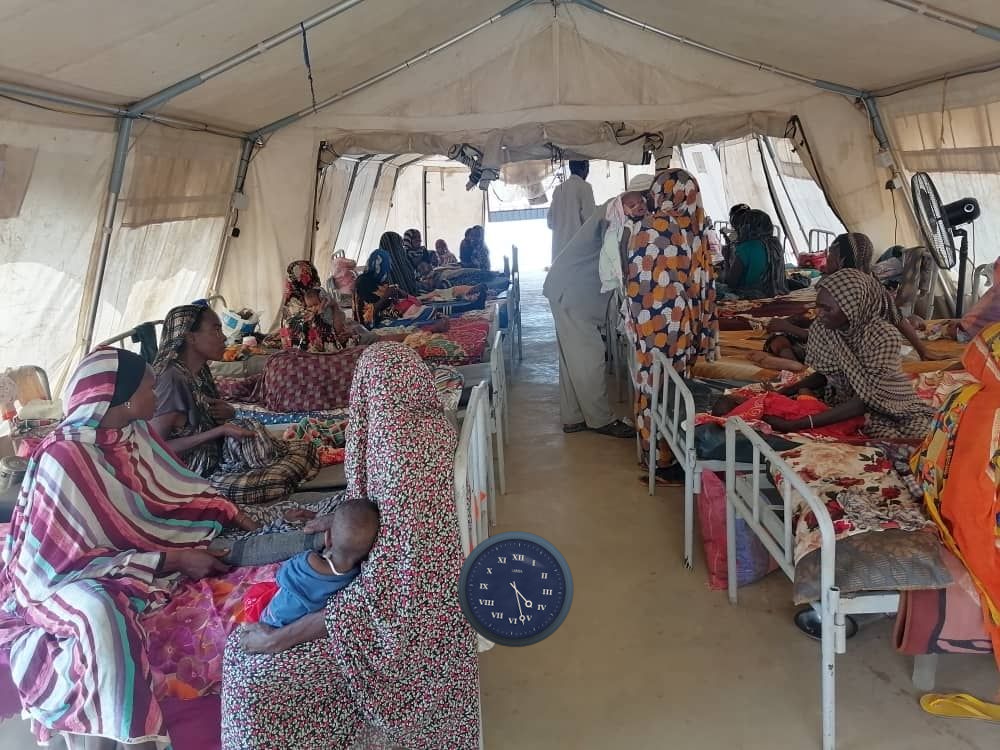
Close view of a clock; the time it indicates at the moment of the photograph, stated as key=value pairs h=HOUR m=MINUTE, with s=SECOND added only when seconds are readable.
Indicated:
h=4 m=27
